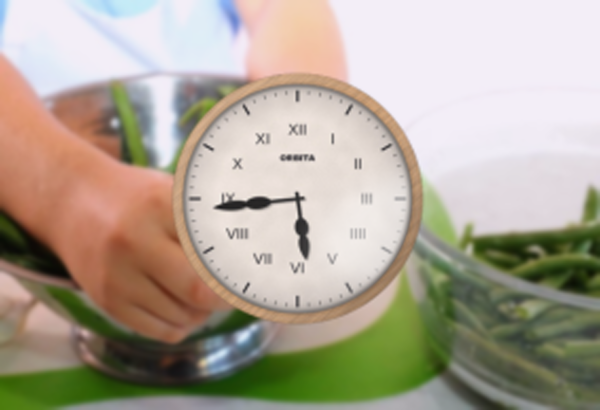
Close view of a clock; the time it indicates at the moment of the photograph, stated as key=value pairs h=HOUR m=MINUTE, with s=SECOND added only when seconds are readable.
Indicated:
h=5 m=44
